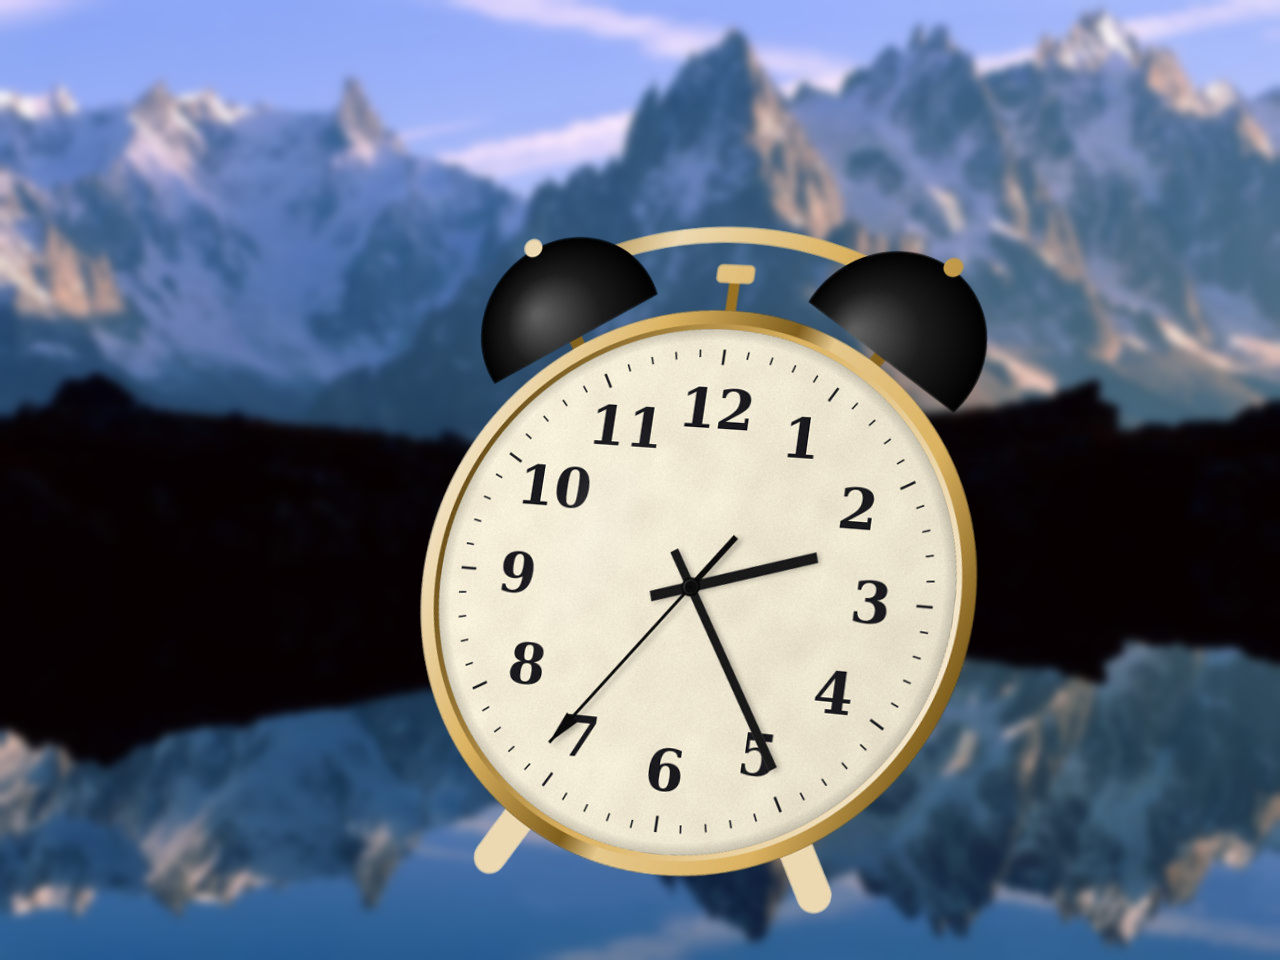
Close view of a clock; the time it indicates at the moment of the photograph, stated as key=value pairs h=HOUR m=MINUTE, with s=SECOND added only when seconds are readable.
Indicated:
h=2 m=24 s=36
